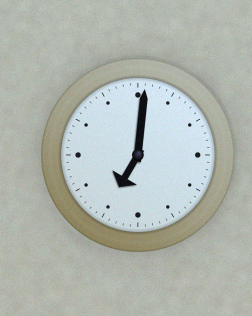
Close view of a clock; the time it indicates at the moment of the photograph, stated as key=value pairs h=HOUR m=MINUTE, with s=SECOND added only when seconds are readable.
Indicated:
h=7 m=1
